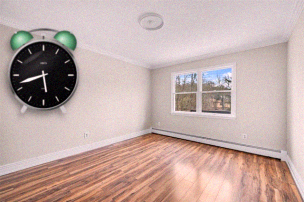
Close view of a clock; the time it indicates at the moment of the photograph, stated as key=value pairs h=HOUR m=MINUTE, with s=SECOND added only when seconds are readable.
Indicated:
h=5 m=42
